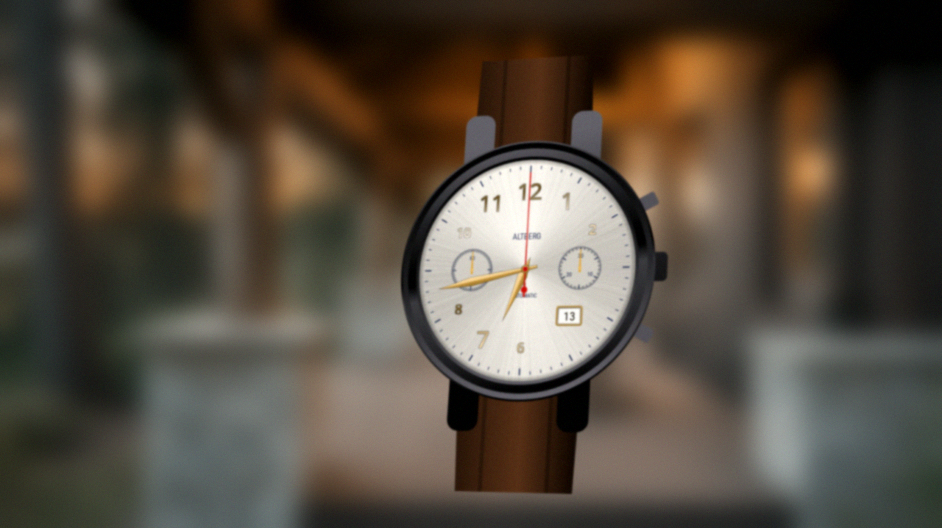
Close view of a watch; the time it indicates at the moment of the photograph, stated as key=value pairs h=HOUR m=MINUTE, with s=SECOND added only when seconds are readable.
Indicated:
h=6 m=43
